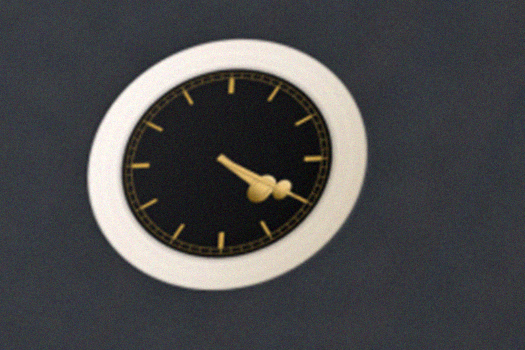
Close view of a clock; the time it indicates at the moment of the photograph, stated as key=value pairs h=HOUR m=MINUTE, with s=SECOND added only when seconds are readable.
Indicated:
h=4 m=20
